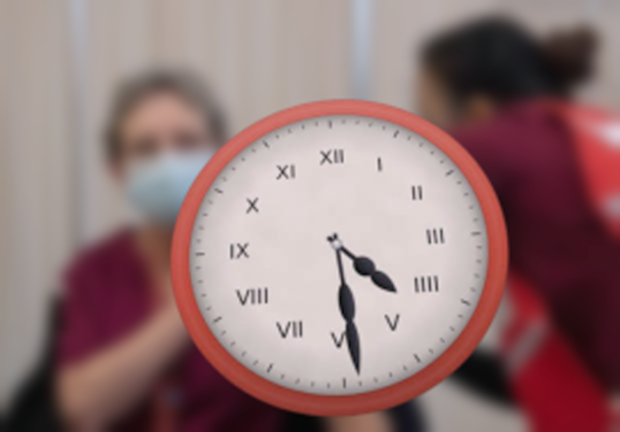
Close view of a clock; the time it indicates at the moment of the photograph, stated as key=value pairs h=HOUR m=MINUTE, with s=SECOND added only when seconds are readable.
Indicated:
h=4 m=29
